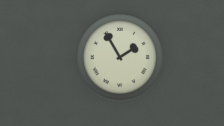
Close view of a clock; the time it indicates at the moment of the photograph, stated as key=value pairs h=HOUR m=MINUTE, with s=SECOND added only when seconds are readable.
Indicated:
h=1 m=55
